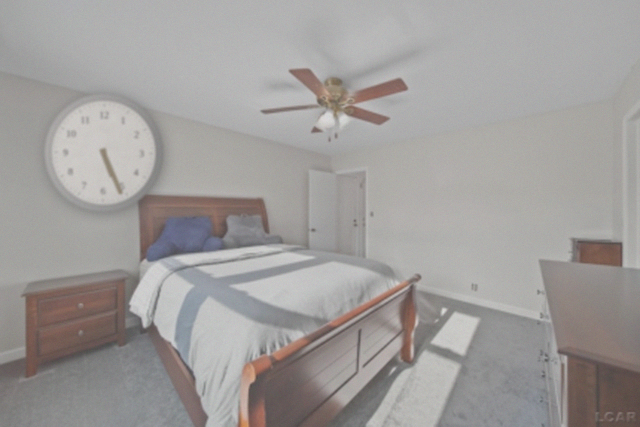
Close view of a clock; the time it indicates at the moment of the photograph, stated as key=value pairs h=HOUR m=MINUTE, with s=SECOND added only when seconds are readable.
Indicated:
h=5 m=26
